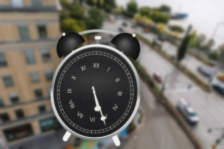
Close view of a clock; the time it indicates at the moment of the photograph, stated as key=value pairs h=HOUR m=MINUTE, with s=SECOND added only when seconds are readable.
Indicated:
h=5 m=26
